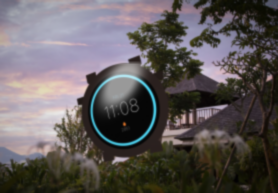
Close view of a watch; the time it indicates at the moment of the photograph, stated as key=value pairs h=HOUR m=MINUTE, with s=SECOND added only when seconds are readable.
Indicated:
h=11 m=8
